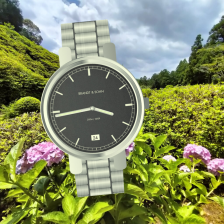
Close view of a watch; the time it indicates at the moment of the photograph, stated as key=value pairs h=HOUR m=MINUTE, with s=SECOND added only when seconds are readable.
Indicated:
h=3 m=44
